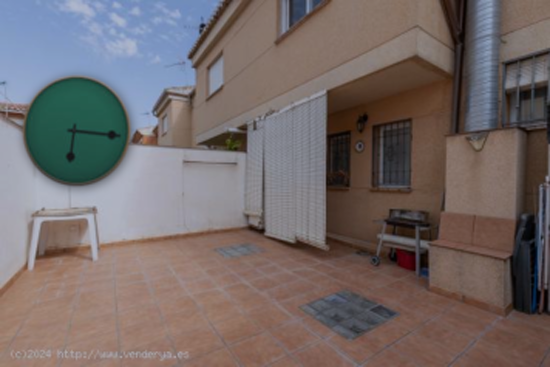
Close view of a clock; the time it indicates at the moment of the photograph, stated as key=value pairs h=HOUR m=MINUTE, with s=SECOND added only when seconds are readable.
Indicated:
h=6 m=16
